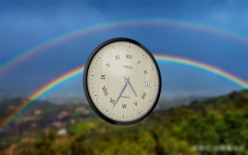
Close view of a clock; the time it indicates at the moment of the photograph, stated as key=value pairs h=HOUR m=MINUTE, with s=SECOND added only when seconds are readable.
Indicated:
h=4 m=34
